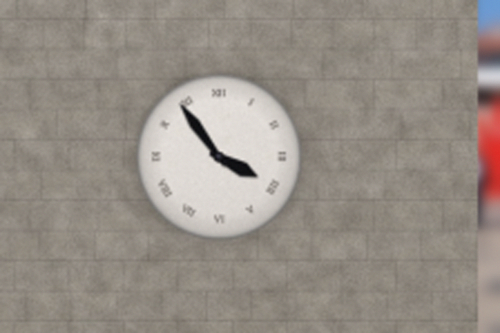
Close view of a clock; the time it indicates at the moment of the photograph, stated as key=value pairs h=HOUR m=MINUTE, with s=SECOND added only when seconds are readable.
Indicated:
h=3 m=54
